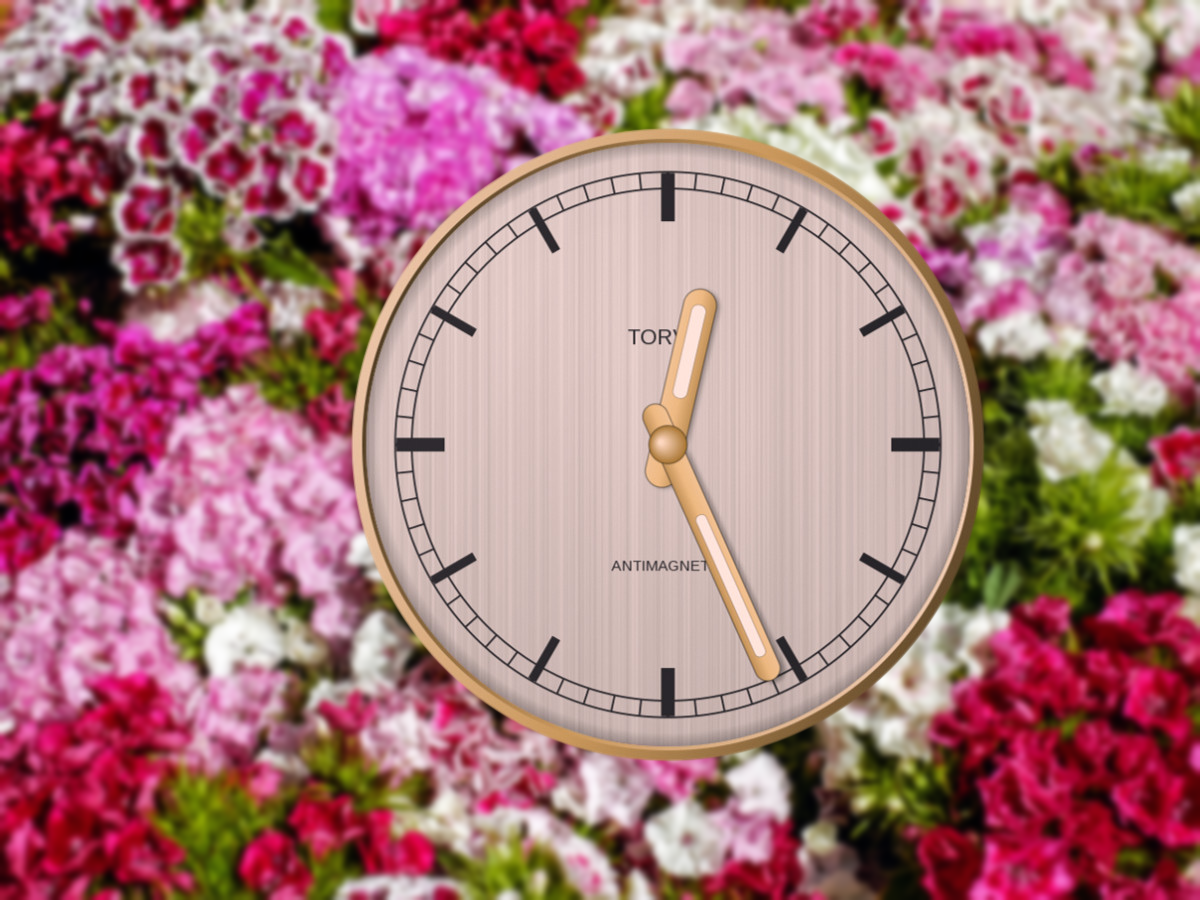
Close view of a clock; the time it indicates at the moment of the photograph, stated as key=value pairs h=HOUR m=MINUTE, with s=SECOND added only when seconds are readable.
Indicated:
h=12 m=26
